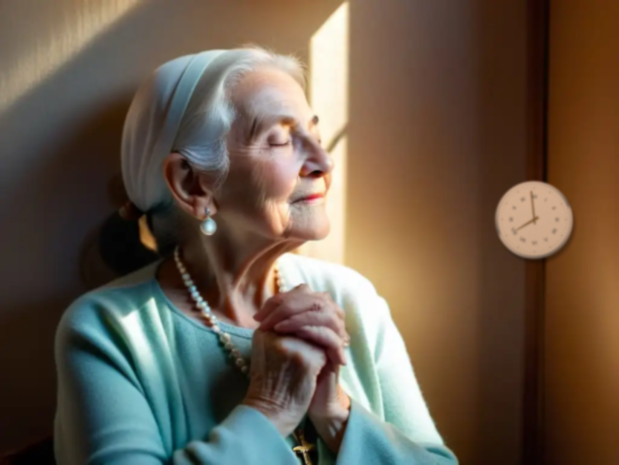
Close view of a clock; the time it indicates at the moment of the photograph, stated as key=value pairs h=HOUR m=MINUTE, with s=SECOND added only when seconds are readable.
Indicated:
h=7 m=59
